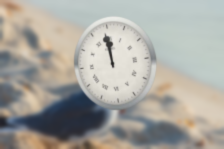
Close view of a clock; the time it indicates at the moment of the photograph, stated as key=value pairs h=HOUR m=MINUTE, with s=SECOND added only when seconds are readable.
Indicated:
h=11 m=59
